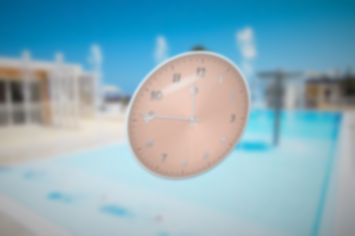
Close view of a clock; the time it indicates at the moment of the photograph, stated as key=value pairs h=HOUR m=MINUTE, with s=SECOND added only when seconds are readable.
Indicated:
h=11 m=46
